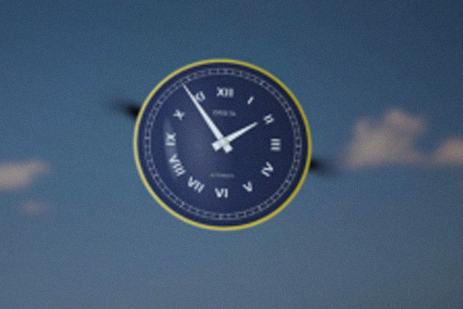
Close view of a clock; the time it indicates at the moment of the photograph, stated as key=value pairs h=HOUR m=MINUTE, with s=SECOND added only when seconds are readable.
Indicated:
h=1 m=54
